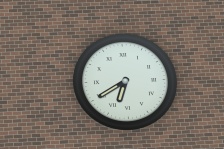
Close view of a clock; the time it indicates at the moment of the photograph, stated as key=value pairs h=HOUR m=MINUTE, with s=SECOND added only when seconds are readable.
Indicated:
h=6 m=40
